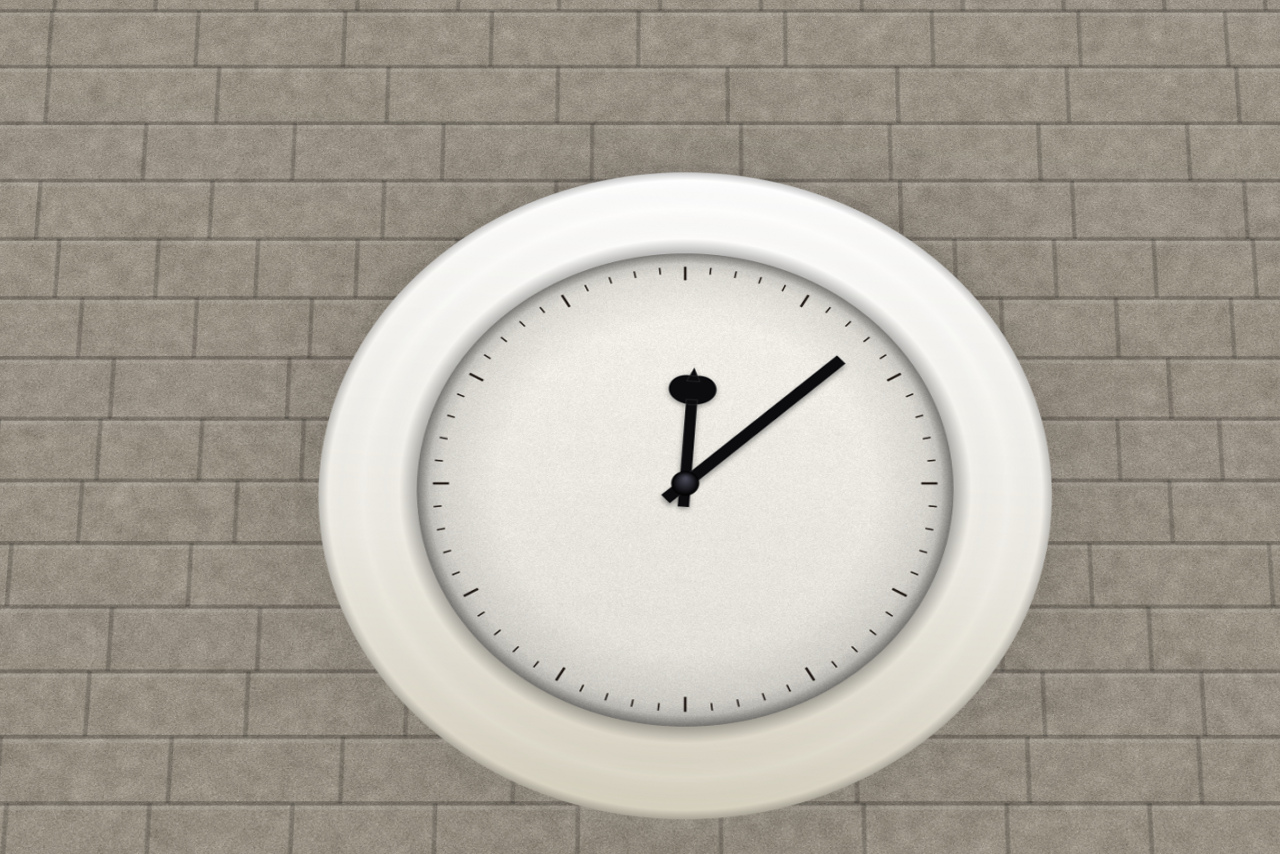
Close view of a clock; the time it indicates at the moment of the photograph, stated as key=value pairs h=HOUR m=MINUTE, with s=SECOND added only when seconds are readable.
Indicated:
h=12 m=8
